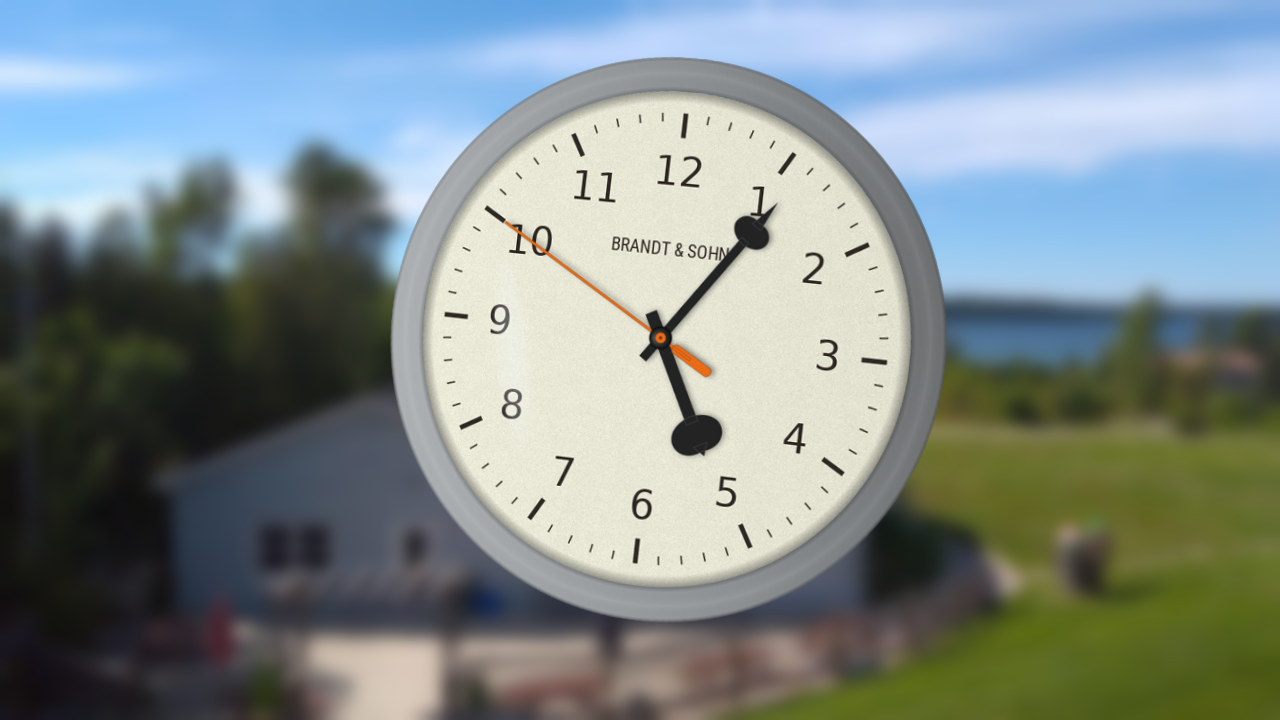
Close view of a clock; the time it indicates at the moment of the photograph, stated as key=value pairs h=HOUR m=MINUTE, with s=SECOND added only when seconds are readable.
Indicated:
h=5 m=5 s=50
